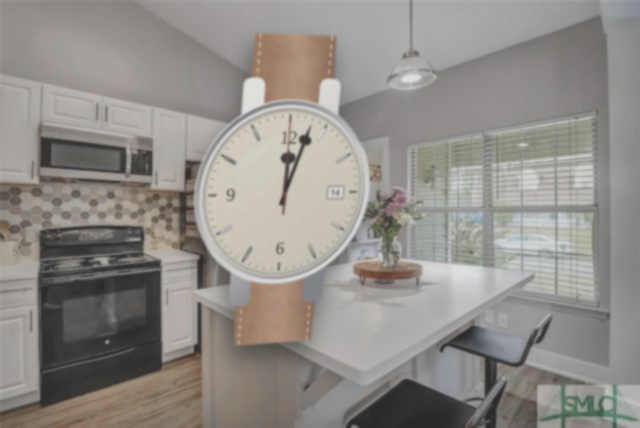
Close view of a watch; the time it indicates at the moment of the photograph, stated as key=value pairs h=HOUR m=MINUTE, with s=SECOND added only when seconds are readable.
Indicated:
h=12 m=3 s=0
